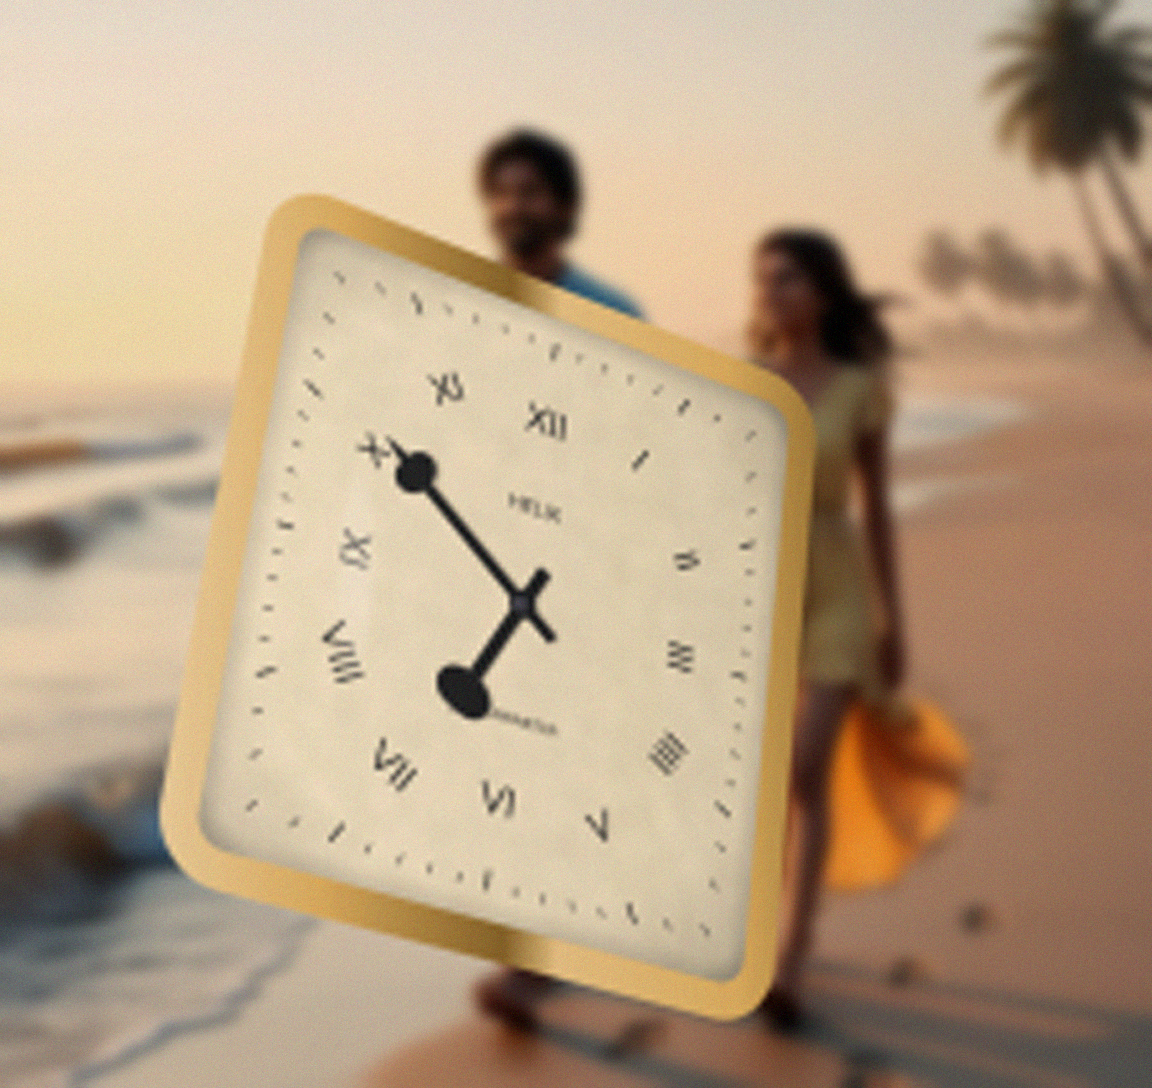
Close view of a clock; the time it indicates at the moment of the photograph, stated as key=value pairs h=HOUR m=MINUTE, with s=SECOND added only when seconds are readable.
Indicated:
h=6 m=51
